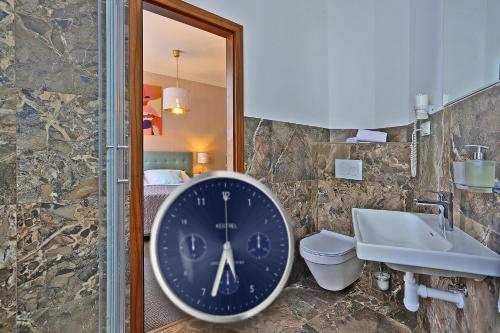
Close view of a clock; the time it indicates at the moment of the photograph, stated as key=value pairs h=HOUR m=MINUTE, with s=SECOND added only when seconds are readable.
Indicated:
h=5 m=33
